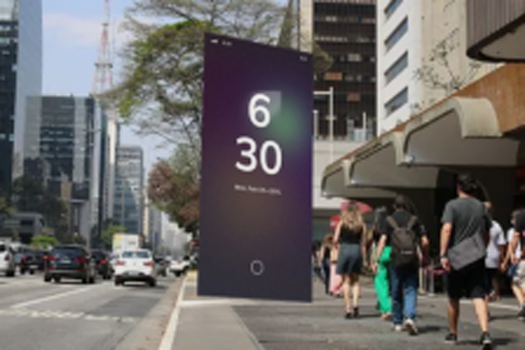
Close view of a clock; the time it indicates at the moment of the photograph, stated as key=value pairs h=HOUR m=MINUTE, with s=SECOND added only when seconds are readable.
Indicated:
h=6 m=30
